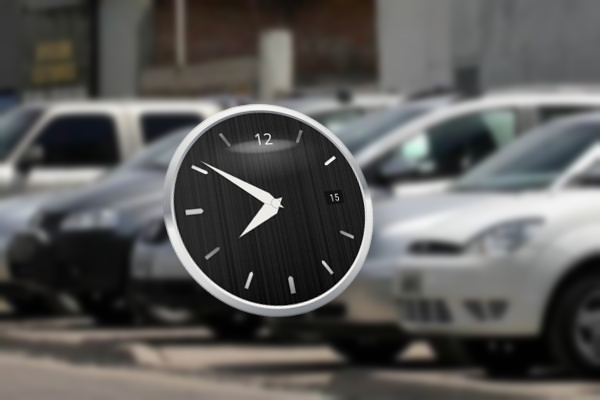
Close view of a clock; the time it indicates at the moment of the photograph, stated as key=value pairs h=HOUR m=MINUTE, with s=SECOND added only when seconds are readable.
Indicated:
h=7 m=51
